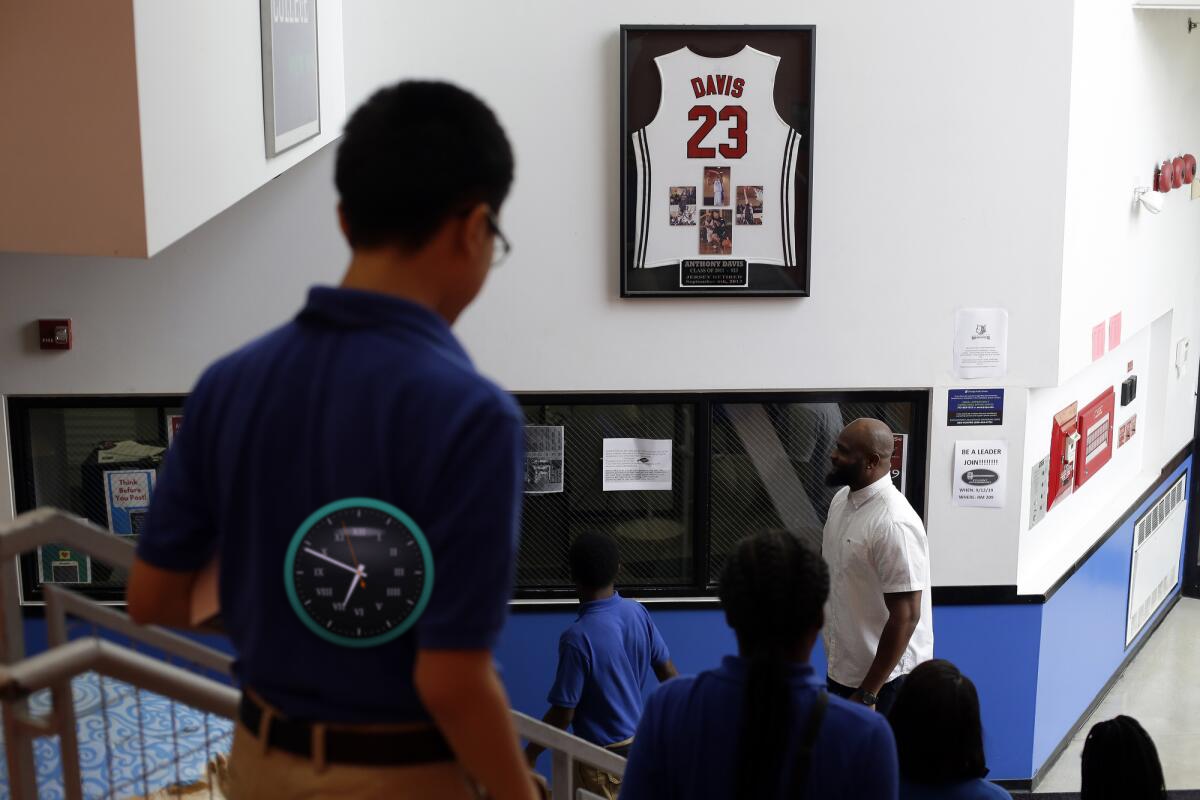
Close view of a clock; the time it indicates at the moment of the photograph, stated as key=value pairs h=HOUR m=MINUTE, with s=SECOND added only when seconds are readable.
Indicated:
h=6 m=48 s=57
